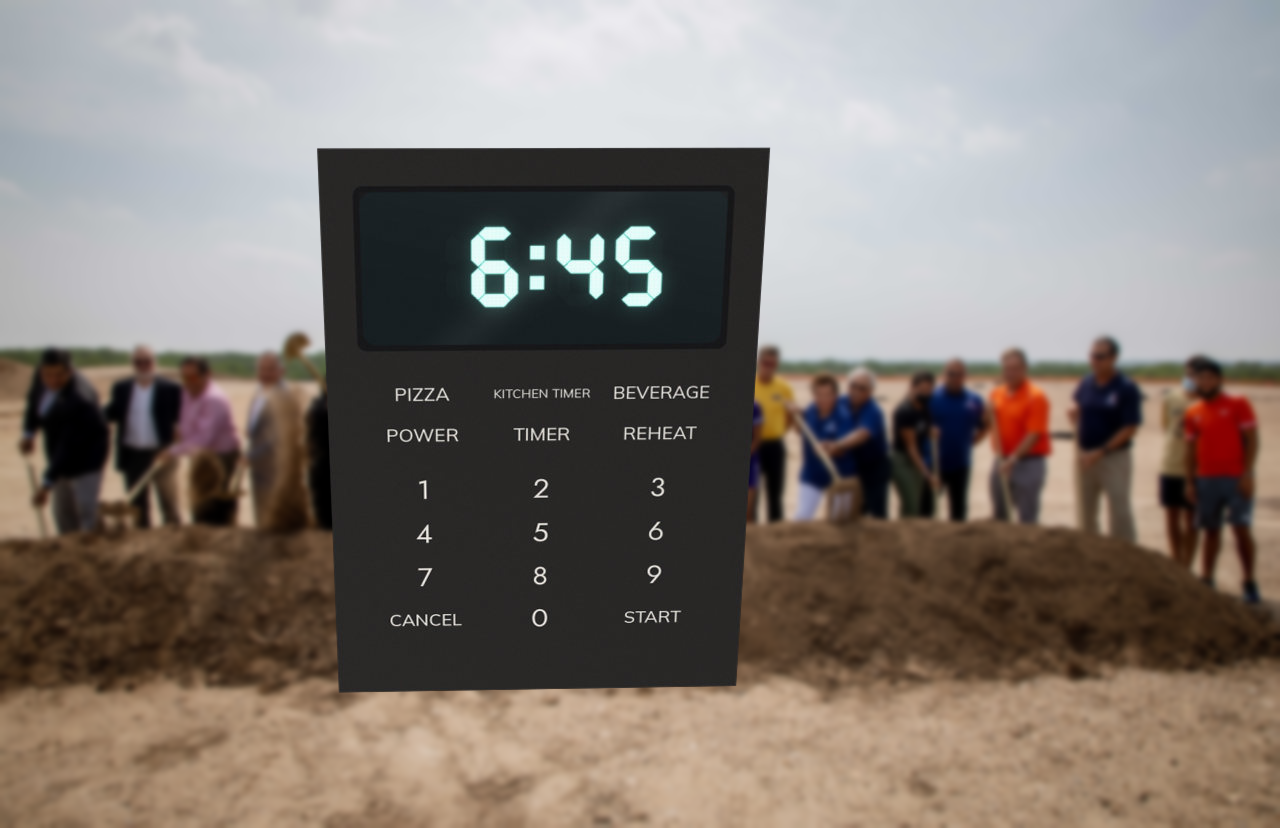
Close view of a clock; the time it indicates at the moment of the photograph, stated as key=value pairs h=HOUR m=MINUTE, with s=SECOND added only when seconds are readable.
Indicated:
h=6 m=45
